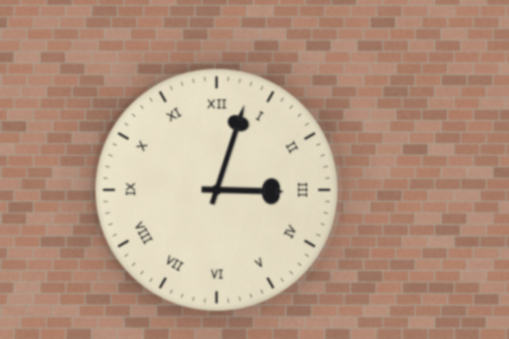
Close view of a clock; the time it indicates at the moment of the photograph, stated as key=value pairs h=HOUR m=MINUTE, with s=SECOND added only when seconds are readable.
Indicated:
h=3 m=3
